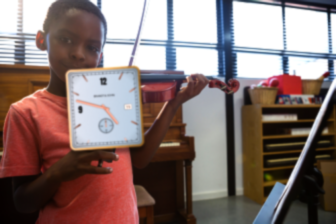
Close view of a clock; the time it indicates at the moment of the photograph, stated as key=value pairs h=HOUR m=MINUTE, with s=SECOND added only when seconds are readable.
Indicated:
h=4 m=48
